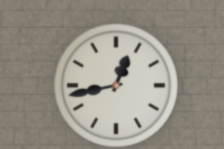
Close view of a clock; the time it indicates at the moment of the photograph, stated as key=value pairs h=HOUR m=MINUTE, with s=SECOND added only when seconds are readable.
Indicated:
h=12 m=43
